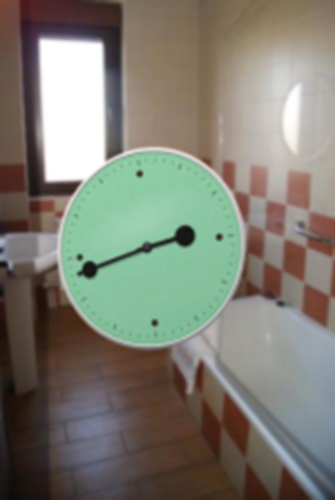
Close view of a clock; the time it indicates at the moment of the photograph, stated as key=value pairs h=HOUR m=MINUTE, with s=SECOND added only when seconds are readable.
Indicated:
h=2 m=43
